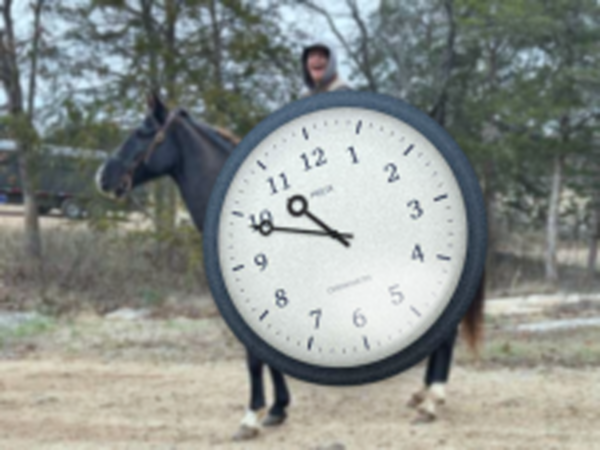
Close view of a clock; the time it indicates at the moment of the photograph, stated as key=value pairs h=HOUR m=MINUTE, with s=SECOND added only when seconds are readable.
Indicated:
h=10 m=49
